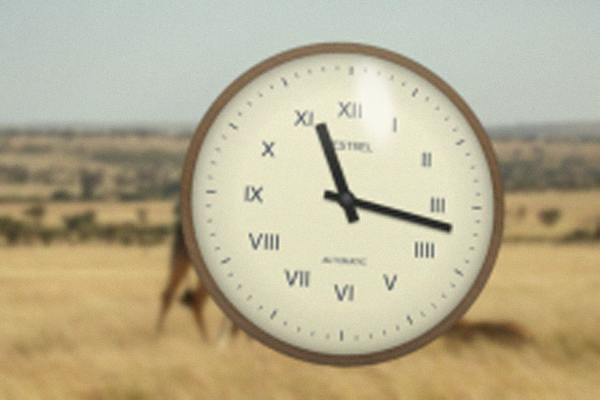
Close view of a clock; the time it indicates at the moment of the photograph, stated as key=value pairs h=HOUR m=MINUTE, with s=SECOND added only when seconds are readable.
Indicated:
h=11 m=17
